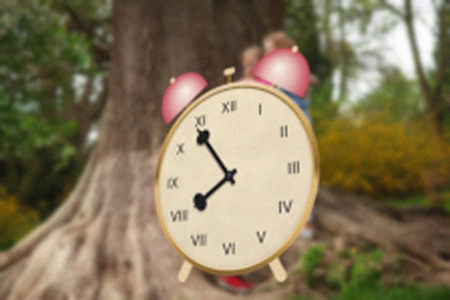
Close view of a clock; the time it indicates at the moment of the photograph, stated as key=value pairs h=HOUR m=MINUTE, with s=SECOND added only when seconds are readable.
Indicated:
h=7 m=54
